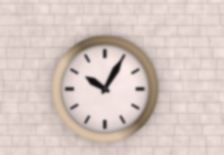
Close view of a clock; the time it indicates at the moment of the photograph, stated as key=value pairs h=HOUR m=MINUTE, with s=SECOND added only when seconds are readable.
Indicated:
h=10 m=5
